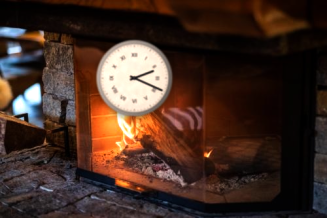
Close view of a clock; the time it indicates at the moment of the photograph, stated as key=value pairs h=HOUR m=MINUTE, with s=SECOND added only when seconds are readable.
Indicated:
h=2 m=19
